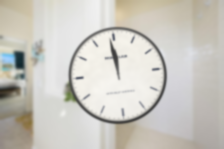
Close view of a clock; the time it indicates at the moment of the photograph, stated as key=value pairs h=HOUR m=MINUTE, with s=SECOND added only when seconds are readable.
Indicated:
h=11 m=59
